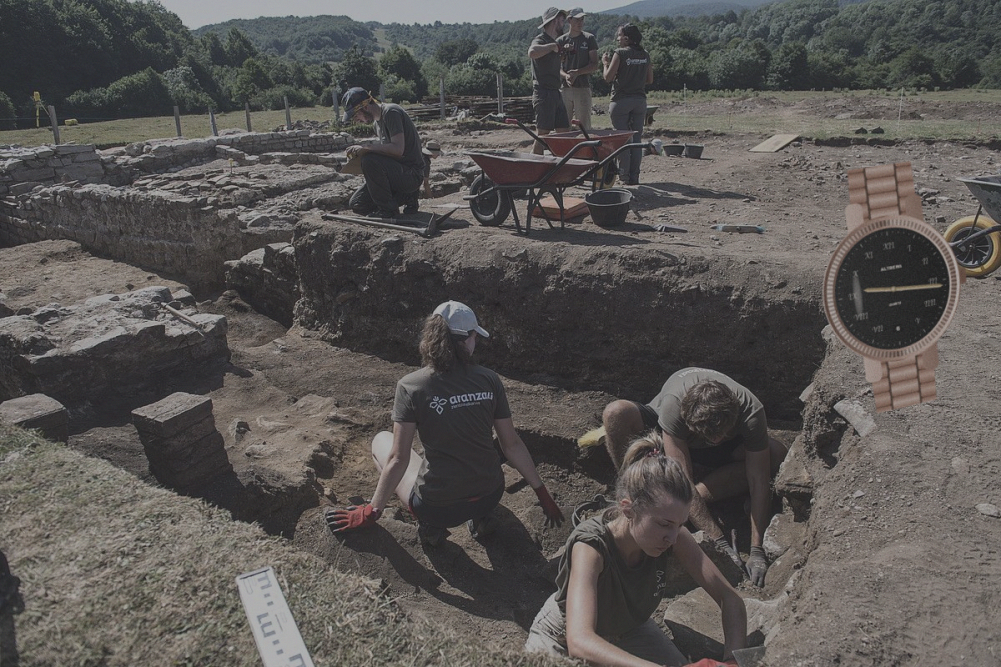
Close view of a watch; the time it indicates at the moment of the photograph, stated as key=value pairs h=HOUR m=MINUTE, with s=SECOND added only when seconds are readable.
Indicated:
h=9 m=16
